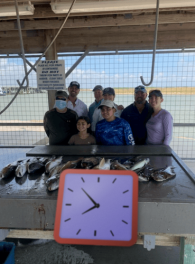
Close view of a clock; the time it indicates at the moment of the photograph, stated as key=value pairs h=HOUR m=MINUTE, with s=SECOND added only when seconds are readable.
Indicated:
h=7 m=53
